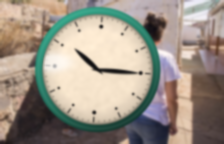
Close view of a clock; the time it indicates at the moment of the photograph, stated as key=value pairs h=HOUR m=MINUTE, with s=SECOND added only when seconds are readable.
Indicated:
h=10 m=15
